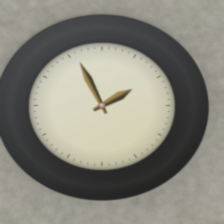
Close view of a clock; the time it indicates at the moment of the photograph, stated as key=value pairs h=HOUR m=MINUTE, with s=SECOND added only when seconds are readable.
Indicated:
h=1 m=56
